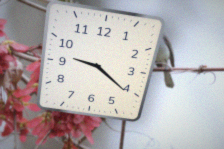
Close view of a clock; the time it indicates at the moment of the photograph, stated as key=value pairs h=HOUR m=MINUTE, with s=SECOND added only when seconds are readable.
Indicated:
h=9 m=21
